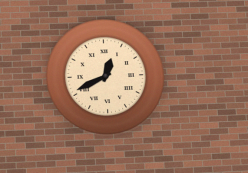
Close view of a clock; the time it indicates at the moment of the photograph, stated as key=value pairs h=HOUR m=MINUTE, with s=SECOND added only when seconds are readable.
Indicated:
h=12 m=41
